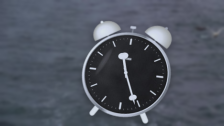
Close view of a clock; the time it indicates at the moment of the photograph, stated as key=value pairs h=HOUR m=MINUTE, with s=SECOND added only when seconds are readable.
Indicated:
h=11 m=26
